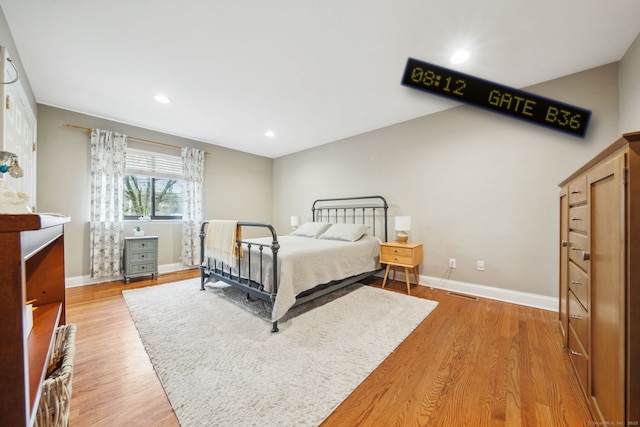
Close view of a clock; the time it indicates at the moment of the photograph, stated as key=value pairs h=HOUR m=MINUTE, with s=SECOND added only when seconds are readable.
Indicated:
h=8 m=12
